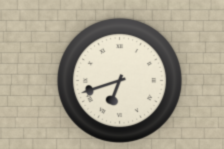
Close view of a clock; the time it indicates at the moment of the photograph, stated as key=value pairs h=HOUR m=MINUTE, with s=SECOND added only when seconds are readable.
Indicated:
h=6 m=42
